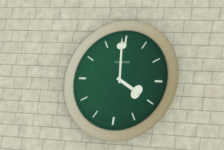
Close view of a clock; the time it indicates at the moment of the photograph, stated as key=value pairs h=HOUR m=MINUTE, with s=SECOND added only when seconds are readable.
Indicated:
h=3 m=59
